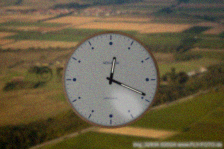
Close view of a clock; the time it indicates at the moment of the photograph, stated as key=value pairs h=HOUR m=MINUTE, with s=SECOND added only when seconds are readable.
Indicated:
h=12 m=19
